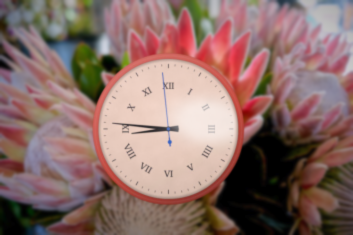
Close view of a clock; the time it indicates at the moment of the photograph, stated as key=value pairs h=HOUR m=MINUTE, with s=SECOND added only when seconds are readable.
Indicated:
h=8 m=45 s=59
